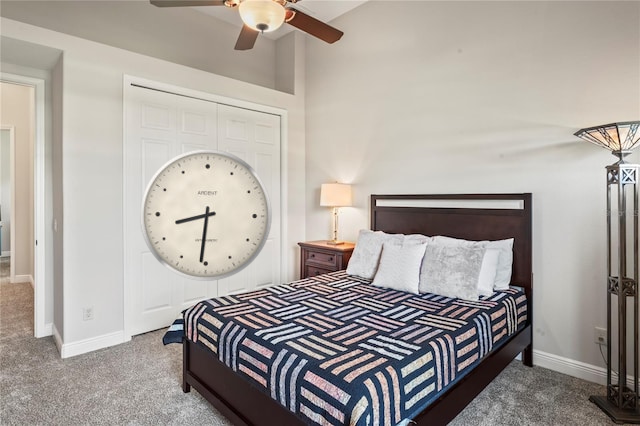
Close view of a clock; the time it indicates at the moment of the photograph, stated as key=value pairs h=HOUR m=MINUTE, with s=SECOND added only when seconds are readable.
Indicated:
h=8 m=31
